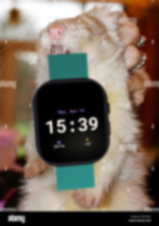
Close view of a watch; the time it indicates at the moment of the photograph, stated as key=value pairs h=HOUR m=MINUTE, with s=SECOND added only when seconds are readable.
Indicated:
h=15 m=39
